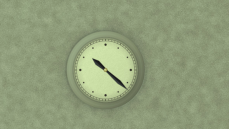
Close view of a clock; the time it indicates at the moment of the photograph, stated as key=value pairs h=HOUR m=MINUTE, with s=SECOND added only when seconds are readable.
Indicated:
h=10 m=22
